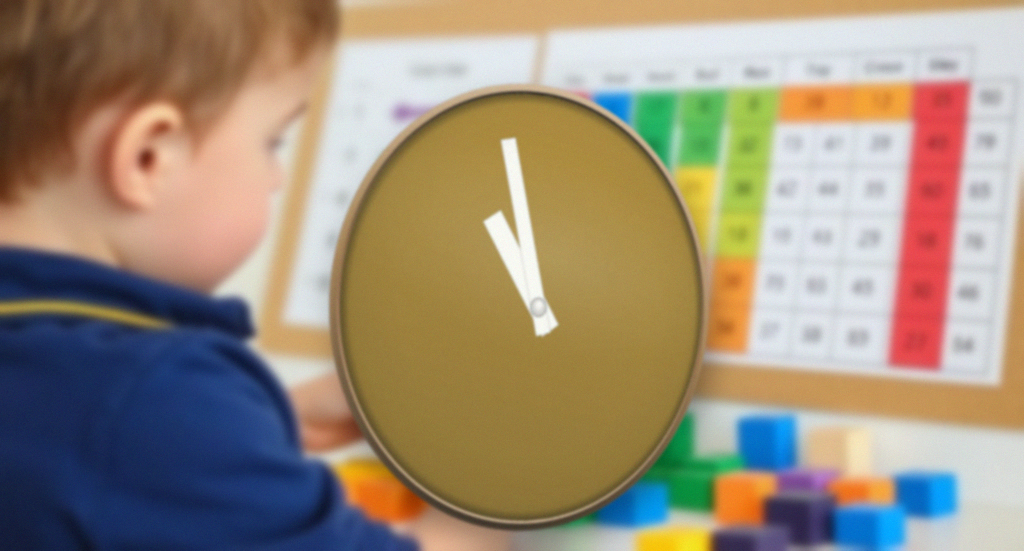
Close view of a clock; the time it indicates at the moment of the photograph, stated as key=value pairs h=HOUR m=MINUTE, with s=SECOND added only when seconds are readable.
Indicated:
h=10 m=58
